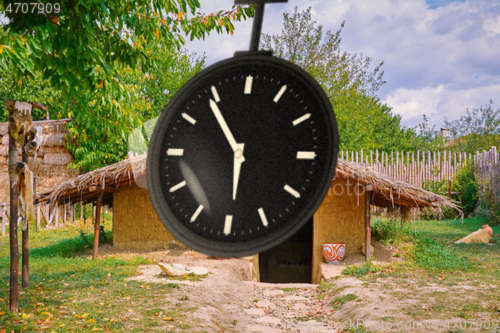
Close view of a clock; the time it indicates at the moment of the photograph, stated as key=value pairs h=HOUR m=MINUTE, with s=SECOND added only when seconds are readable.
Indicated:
h=5 m=54
